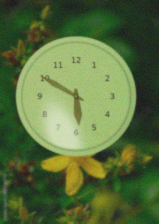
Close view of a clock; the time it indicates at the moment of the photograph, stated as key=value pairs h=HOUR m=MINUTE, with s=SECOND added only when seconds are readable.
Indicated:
h=5 m=50
